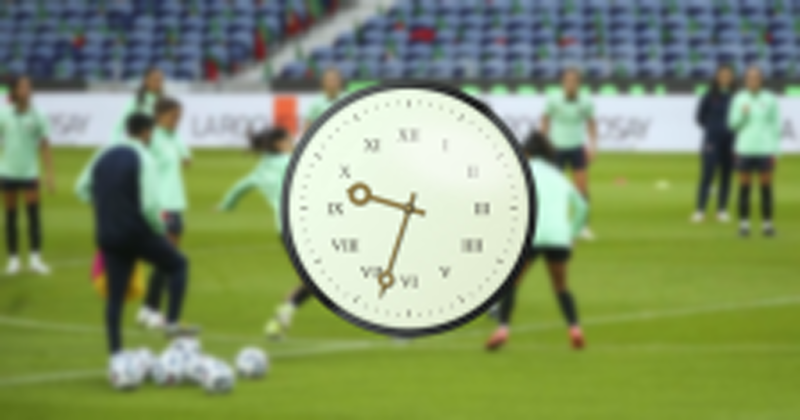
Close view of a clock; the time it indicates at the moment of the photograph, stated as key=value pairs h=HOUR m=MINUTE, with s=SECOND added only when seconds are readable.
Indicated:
h=9 m=33
